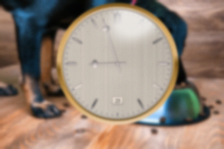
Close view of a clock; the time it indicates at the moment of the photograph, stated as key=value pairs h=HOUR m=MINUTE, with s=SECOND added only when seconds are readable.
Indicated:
h=8 m=57
